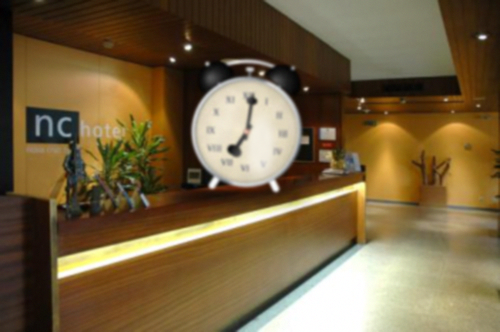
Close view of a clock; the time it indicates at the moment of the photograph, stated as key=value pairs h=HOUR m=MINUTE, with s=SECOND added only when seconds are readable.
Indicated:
h=7 m=1
